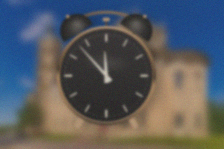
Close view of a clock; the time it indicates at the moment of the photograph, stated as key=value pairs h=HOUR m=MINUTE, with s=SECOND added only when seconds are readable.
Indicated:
h=11 m=53
